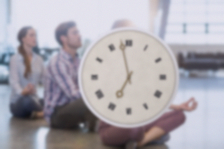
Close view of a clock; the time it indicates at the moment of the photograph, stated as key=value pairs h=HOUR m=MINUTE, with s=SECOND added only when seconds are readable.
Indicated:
h=6 m=58
